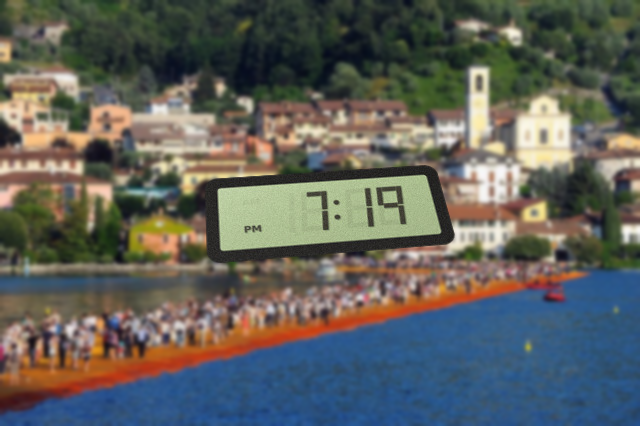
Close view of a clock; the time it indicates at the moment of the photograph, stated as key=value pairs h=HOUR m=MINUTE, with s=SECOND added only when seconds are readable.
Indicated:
h=7 m=19
